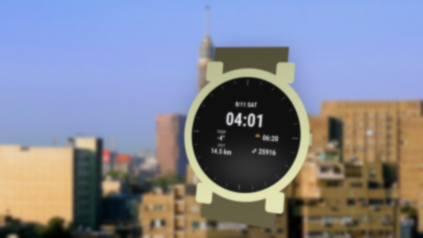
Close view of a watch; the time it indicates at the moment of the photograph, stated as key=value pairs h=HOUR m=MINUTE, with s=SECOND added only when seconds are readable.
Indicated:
h=4 m=1
